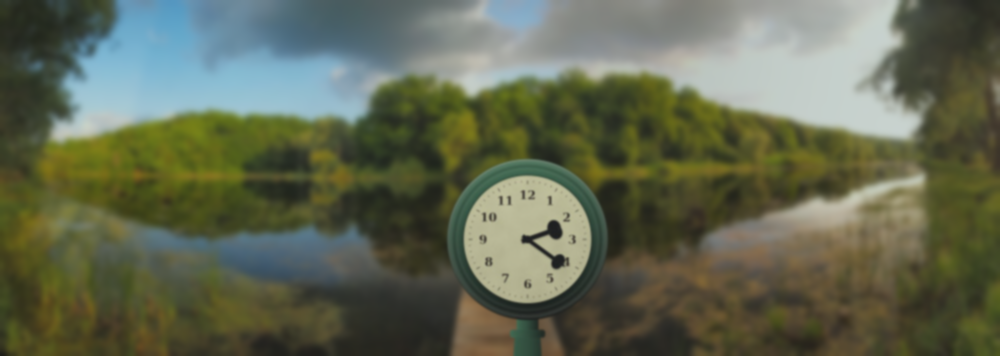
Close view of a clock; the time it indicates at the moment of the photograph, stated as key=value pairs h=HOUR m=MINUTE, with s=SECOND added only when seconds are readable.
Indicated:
h=2 m=21
